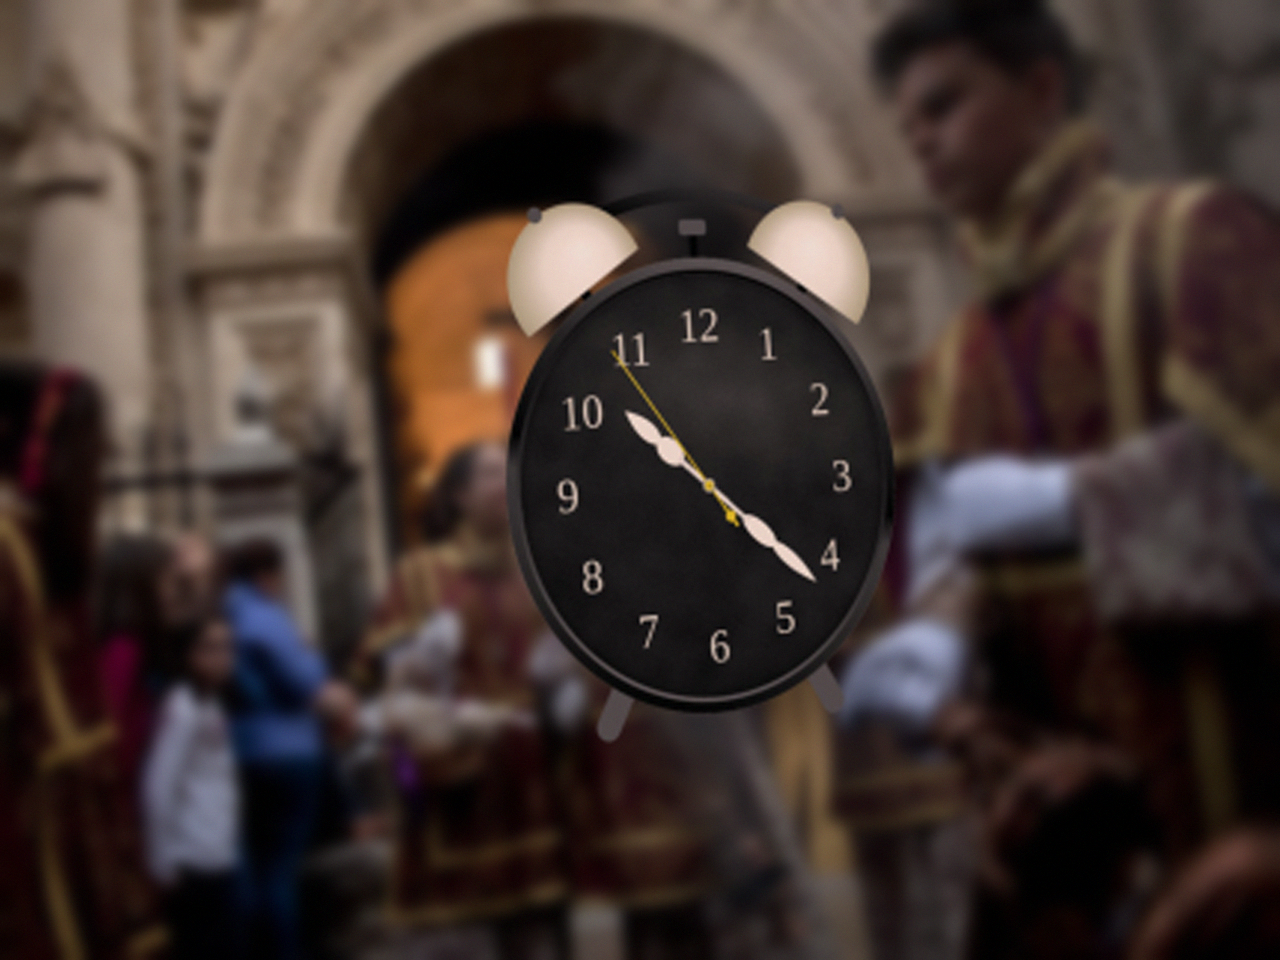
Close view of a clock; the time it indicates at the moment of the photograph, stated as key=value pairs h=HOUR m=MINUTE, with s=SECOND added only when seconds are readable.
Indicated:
h=10 m=21 s=54
